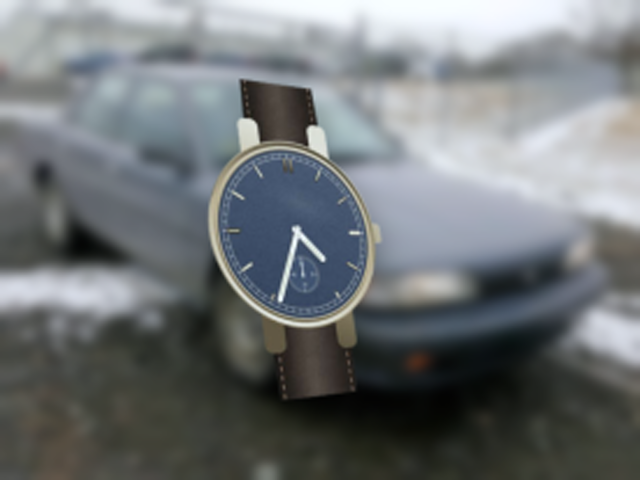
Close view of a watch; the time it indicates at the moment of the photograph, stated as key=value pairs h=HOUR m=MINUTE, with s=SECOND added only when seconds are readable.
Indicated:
h=4 m=34
